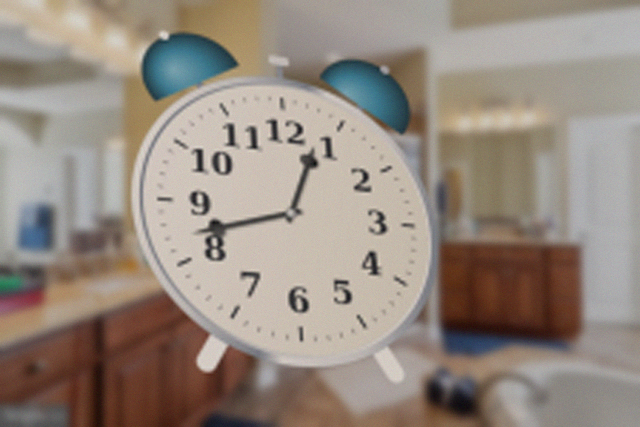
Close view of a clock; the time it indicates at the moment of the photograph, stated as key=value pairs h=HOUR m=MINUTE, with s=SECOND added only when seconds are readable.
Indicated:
h=12 m=42
